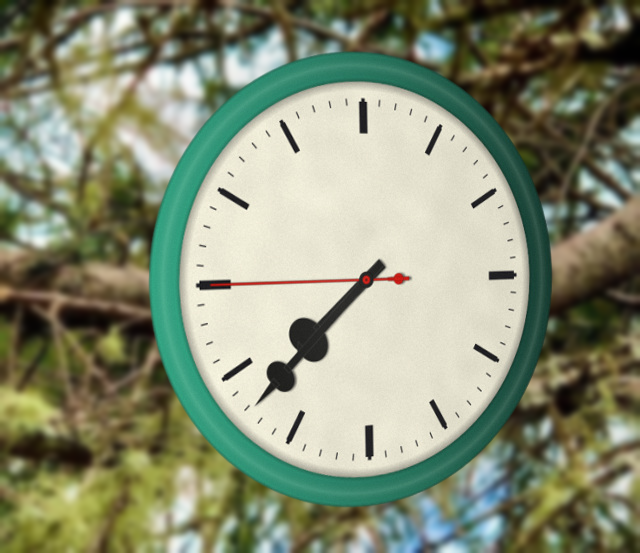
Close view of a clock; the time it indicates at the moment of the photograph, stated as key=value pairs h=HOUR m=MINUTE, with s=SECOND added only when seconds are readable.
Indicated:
h=7 m=37 s=45
